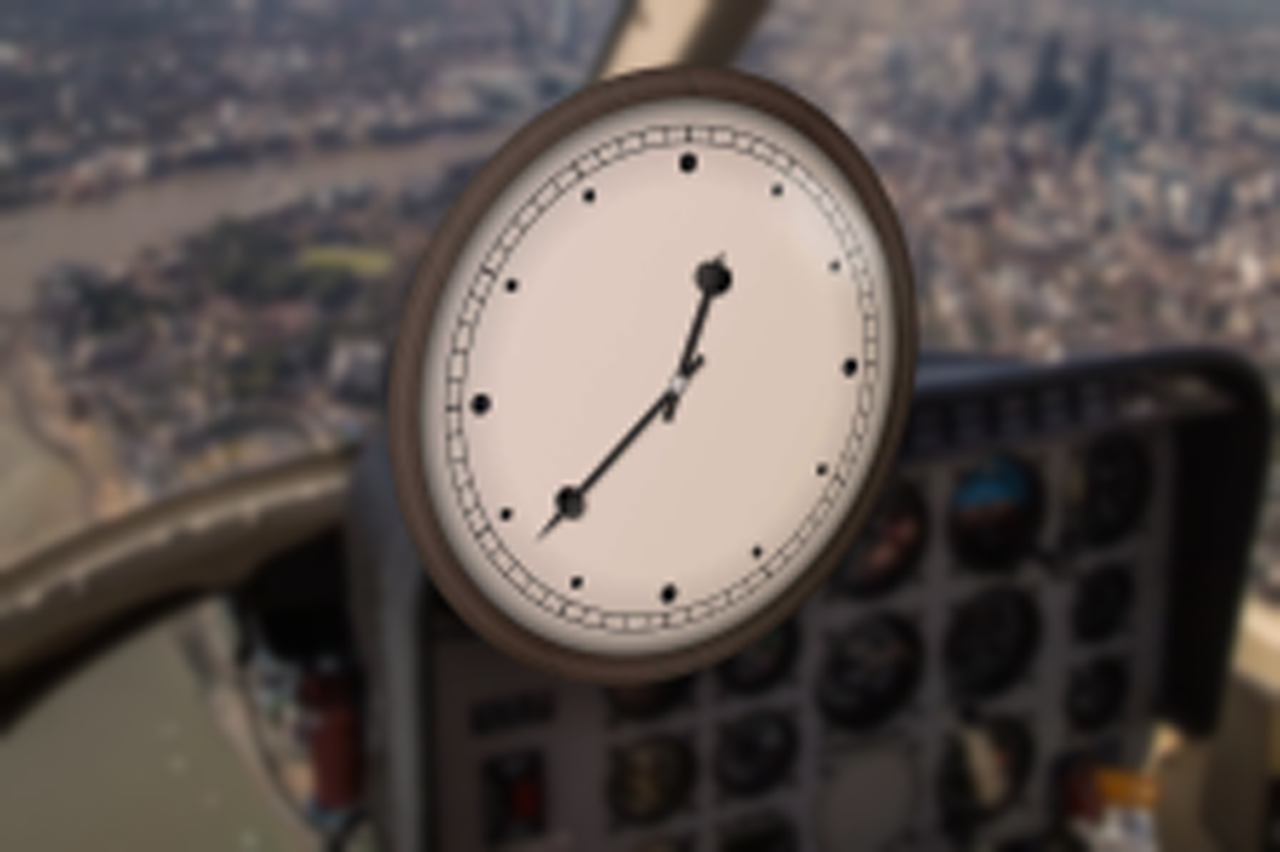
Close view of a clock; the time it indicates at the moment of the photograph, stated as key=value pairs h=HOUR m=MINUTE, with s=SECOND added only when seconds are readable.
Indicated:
h=12 m=38
